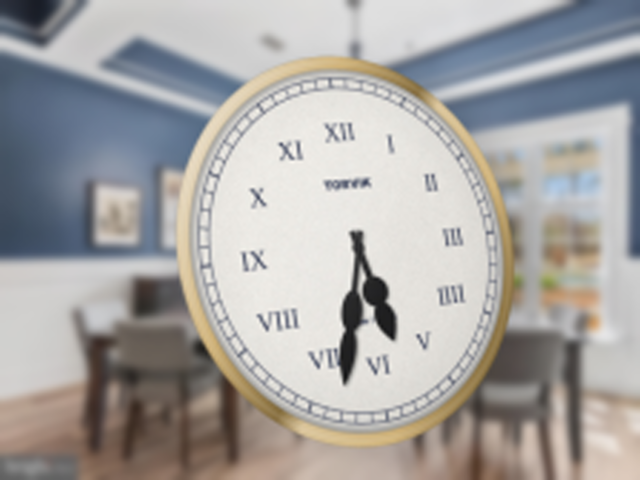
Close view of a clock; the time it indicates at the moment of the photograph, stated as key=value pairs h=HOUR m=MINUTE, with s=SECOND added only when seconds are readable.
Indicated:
h=5 m=33
